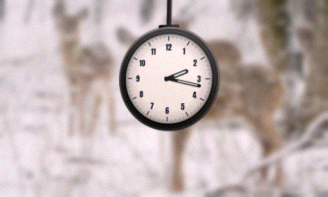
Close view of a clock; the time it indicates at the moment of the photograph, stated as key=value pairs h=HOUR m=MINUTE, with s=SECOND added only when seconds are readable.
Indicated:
h=2 m=17
